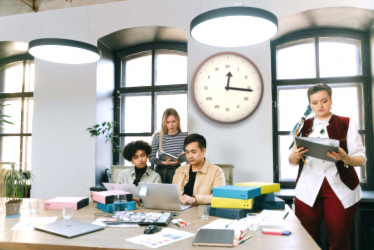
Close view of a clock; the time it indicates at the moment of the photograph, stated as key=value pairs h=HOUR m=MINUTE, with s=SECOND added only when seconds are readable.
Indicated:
h=12 m=16
